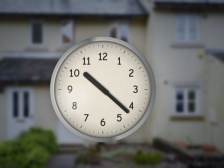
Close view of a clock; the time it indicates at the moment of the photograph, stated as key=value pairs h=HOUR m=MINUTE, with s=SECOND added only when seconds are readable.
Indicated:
h=10 m=22
